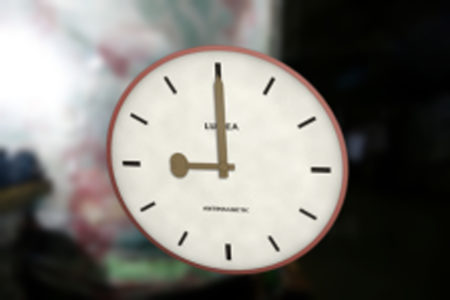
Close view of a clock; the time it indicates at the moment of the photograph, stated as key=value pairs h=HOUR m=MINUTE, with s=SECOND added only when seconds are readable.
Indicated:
h=9 m=0
